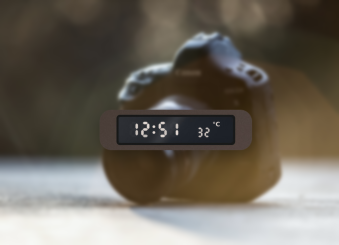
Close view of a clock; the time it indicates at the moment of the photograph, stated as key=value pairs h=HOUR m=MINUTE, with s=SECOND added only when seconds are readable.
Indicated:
h=12 m=51
